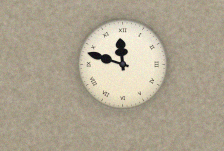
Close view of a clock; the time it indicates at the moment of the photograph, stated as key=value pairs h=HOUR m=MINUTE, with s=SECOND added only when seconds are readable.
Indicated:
h=11 m=48
